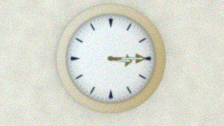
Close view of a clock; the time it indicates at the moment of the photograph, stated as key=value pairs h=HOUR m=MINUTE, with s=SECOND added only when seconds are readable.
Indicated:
h=3 m=15
